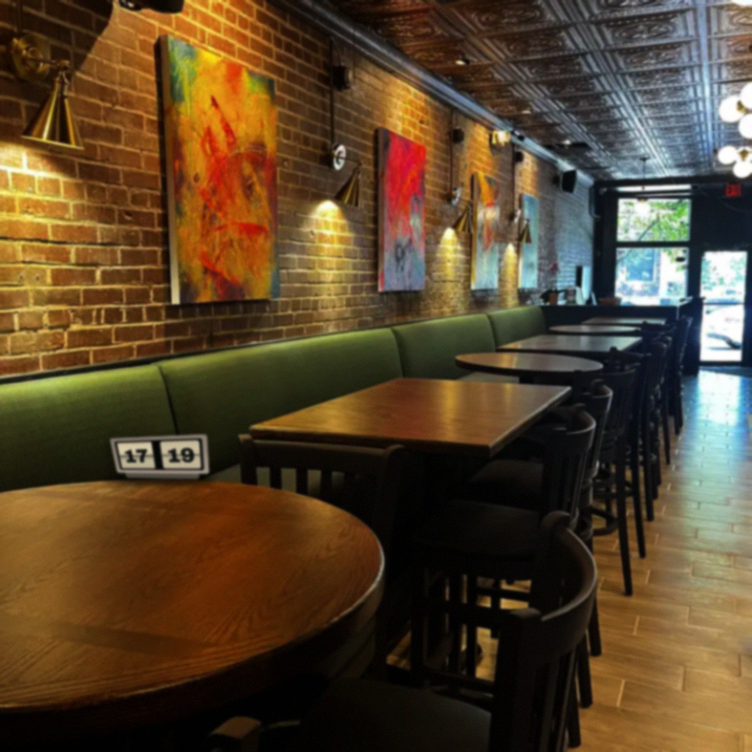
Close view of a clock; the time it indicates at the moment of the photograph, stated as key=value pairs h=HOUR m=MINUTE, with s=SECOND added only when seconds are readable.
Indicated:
h=17 m=19
